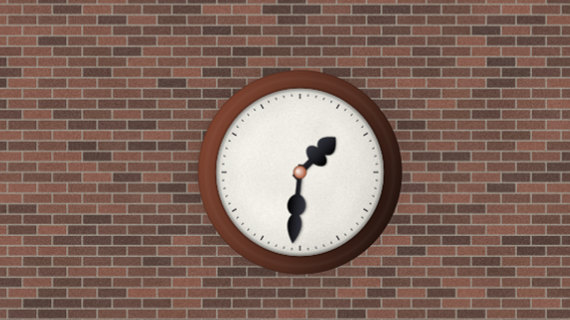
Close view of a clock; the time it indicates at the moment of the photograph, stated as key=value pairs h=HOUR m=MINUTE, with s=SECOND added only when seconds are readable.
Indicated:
h=1 m=31
